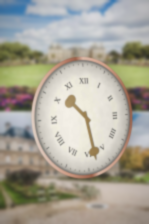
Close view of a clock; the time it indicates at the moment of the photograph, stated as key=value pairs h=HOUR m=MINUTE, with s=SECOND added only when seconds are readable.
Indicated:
h=10 m=28
